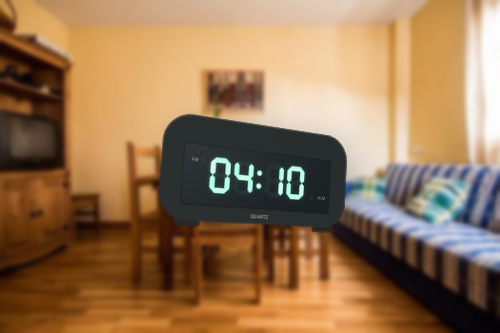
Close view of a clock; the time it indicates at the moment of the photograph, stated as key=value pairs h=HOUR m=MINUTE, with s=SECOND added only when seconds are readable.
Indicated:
h=4 m=10
